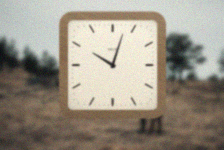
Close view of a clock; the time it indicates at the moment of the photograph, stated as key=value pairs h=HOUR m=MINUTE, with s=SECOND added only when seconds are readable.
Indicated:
h=10 m=3
